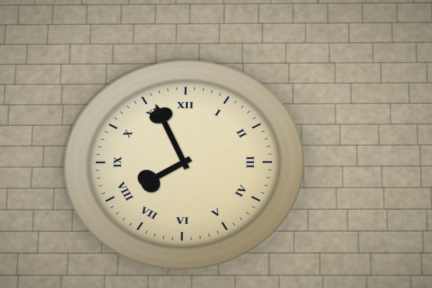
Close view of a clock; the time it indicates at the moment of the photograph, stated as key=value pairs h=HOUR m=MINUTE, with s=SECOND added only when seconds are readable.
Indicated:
h=7 m=56
